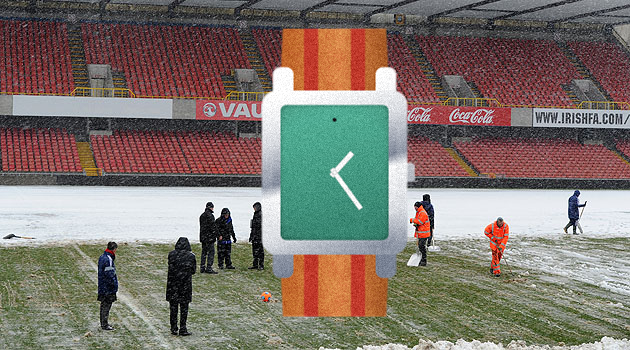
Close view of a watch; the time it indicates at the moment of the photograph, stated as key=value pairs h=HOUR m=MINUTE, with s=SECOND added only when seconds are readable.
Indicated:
h=1 m=24
